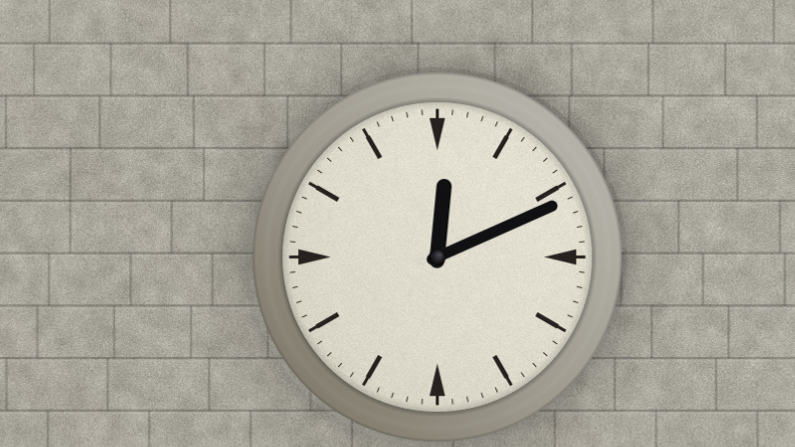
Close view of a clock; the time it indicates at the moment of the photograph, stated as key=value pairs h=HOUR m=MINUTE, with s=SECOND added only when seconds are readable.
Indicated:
h=12 m=11
